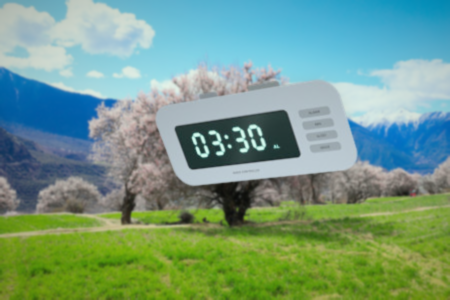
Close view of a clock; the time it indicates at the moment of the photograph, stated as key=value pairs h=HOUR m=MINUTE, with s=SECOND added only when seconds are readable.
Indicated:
h=3 m=30
